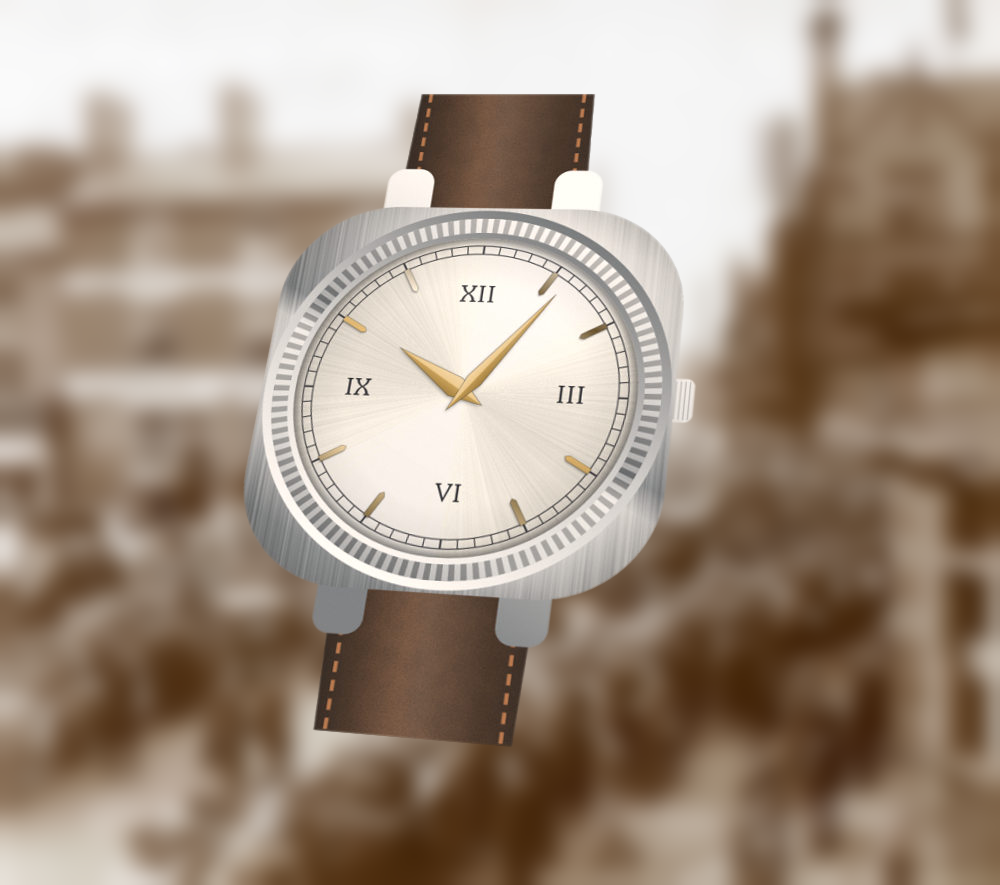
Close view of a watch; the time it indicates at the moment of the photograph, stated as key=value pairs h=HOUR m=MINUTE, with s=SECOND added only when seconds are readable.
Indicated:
h=10 m=6
